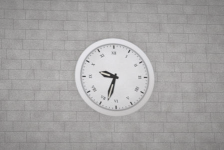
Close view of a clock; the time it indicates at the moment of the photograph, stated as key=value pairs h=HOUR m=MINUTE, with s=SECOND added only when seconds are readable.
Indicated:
h=9 m=33
